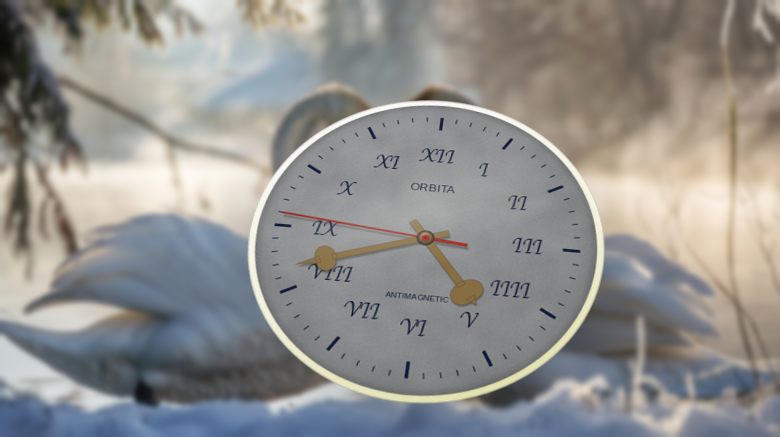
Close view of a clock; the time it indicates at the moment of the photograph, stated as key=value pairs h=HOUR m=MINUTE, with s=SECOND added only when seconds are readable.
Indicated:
h=4 m=41 s=46
